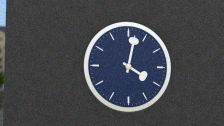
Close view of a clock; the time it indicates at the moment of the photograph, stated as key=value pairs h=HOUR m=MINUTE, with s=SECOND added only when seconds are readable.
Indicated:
h=4 m=2
